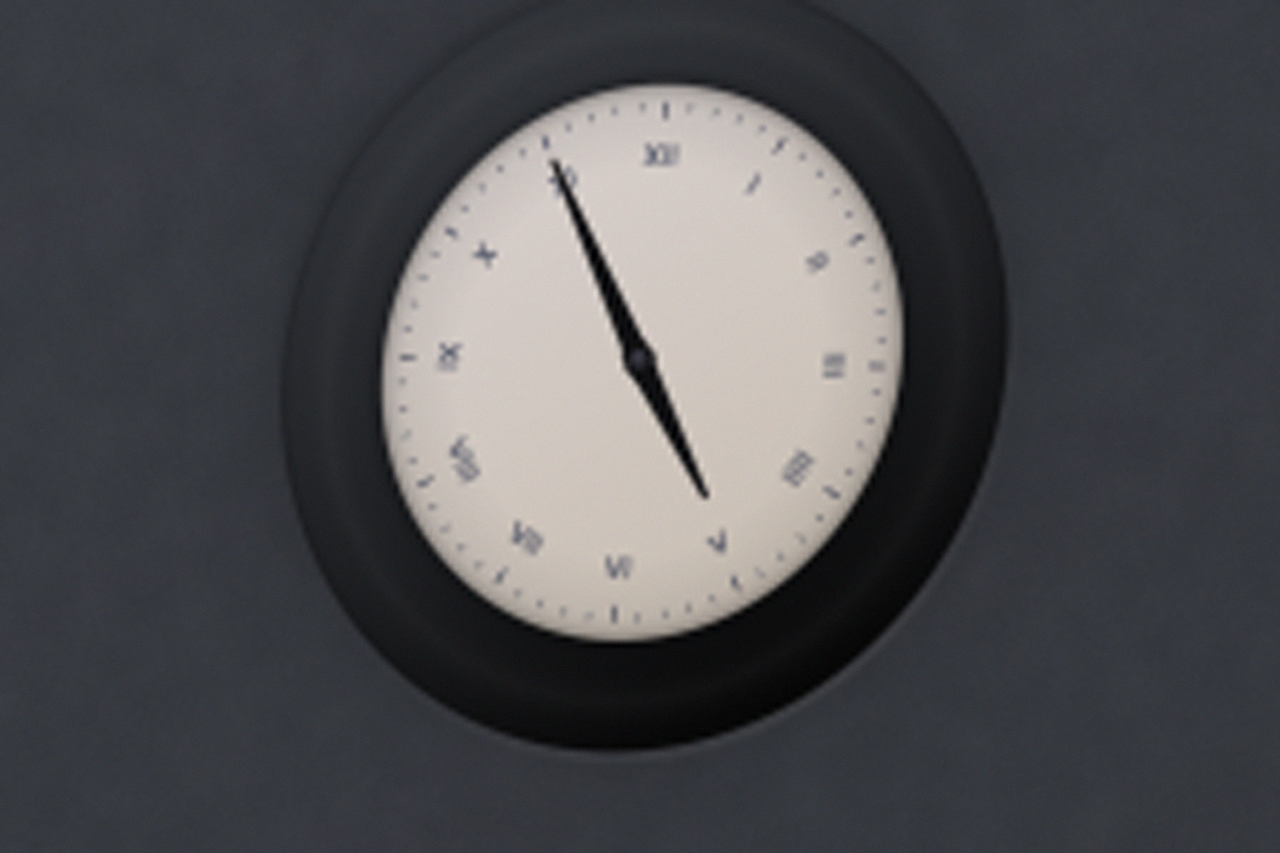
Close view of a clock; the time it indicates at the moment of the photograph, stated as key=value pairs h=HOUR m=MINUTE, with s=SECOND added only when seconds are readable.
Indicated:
h=4 m=55
